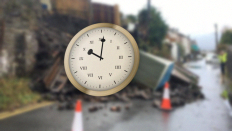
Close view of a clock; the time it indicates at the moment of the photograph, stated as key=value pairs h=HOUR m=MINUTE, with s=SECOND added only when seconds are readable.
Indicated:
h=10 m=1
